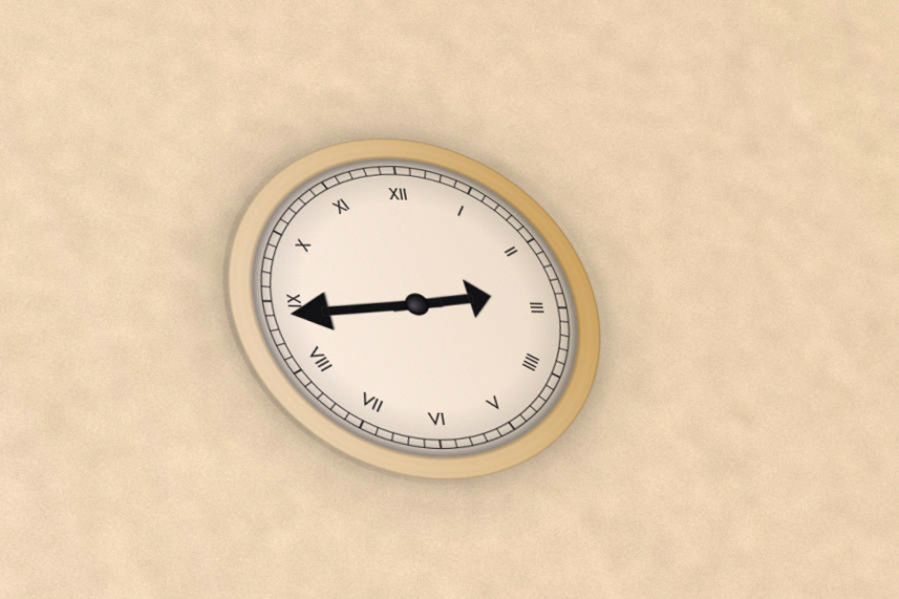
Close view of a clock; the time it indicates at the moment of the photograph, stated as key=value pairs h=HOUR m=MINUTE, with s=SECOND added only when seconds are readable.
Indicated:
h=2 m=44
